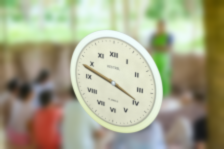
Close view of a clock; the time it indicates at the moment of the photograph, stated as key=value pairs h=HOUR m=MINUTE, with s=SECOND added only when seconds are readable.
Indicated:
h=3 m=48
